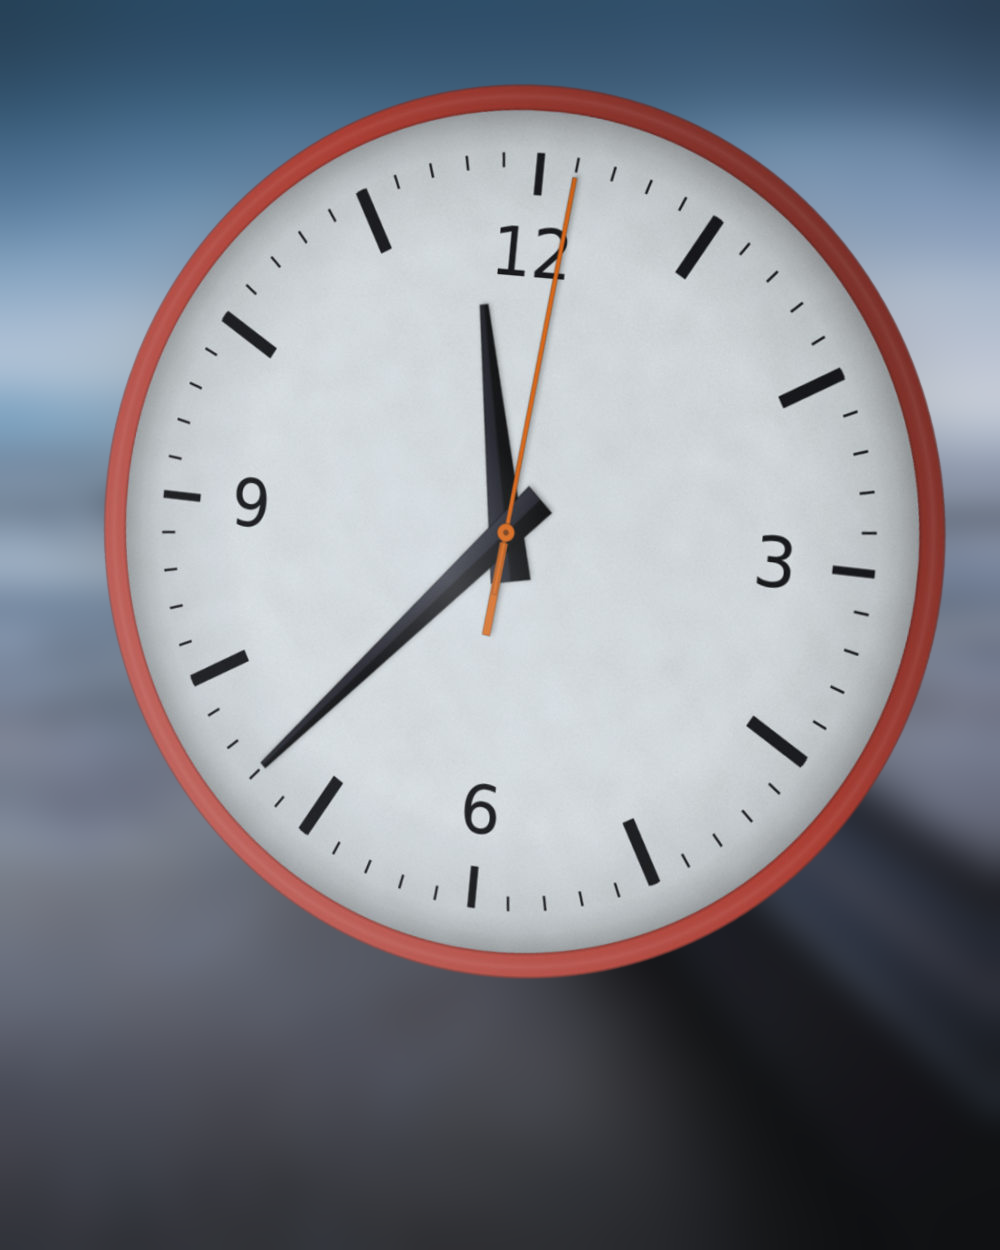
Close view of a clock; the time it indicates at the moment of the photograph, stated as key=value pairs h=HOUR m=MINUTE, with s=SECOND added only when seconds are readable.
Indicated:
h=11 m=37 s=1
